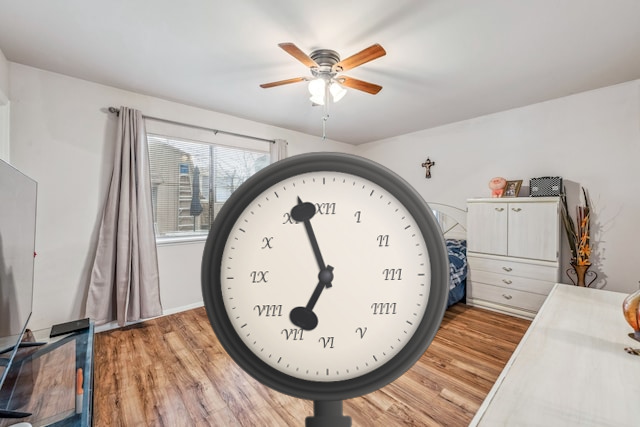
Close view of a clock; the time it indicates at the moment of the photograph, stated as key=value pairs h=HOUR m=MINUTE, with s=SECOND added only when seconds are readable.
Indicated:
h=6 m=57
